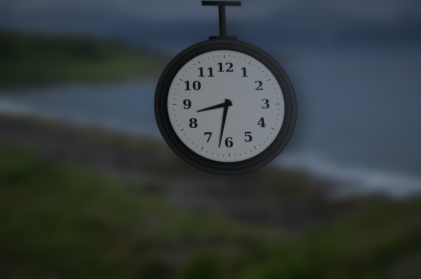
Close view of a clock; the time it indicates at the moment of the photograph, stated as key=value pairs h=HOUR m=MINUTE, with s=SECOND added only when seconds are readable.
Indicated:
h=8 m=32
